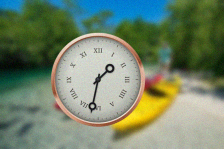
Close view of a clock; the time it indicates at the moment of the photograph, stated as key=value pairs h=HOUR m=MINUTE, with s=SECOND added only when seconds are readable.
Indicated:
h=1 m=32
